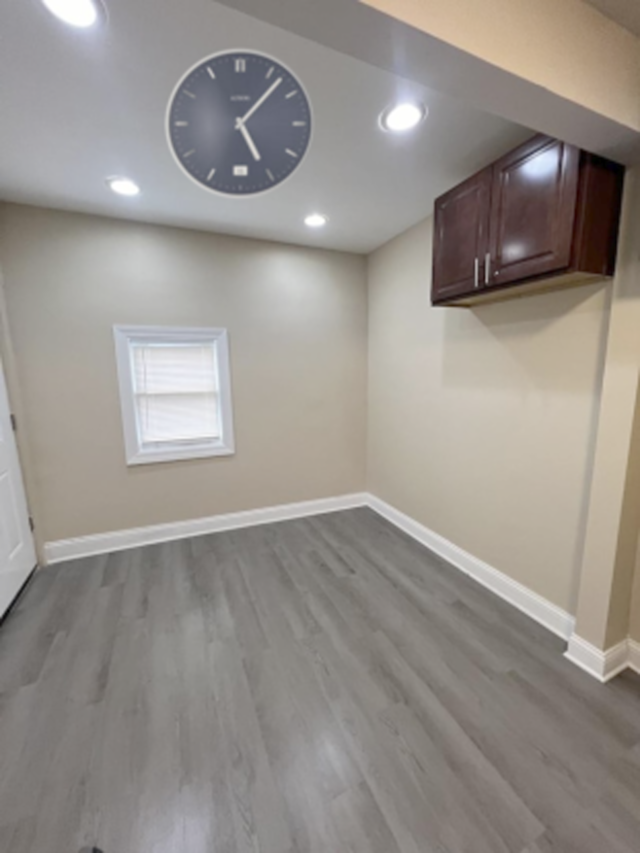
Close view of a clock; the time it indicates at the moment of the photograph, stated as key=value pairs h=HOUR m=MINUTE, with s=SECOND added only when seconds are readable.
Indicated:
h=5 m=7
